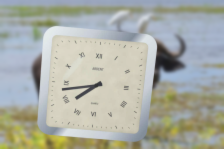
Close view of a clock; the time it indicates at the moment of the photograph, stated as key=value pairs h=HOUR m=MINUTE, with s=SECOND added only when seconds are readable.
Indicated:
h=7 m=43
